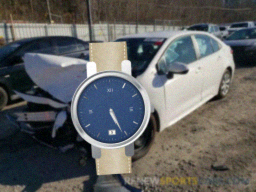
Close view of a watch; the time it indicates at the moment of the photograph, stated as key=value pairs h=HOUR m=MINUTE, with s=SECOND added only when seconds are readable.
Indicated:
h=5 m=26
